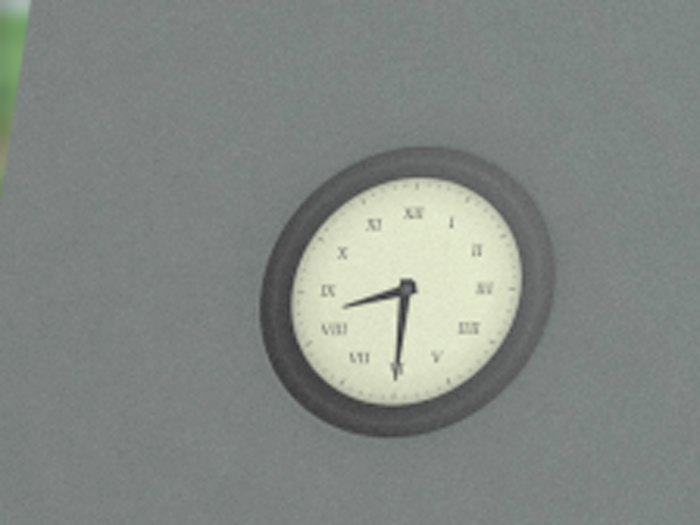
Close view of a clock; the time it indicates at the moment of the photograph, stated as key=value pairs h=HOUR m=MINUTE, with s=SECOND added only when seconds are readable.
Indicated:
h=8 m=30
